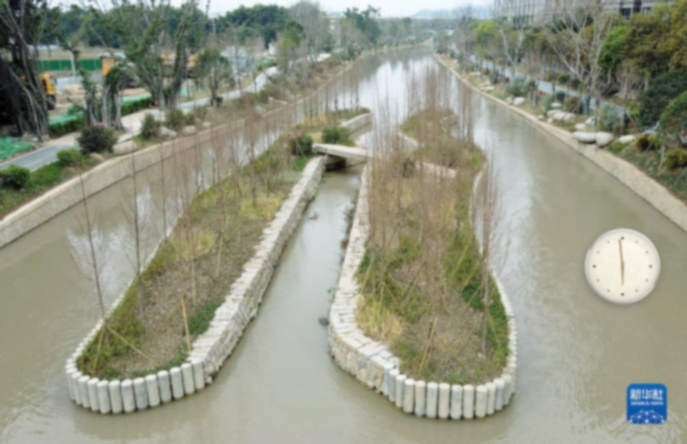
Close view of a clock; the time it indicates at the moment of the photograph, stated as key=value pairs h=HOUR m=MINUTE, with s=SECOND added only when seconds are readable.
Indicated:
h=5 m=59
